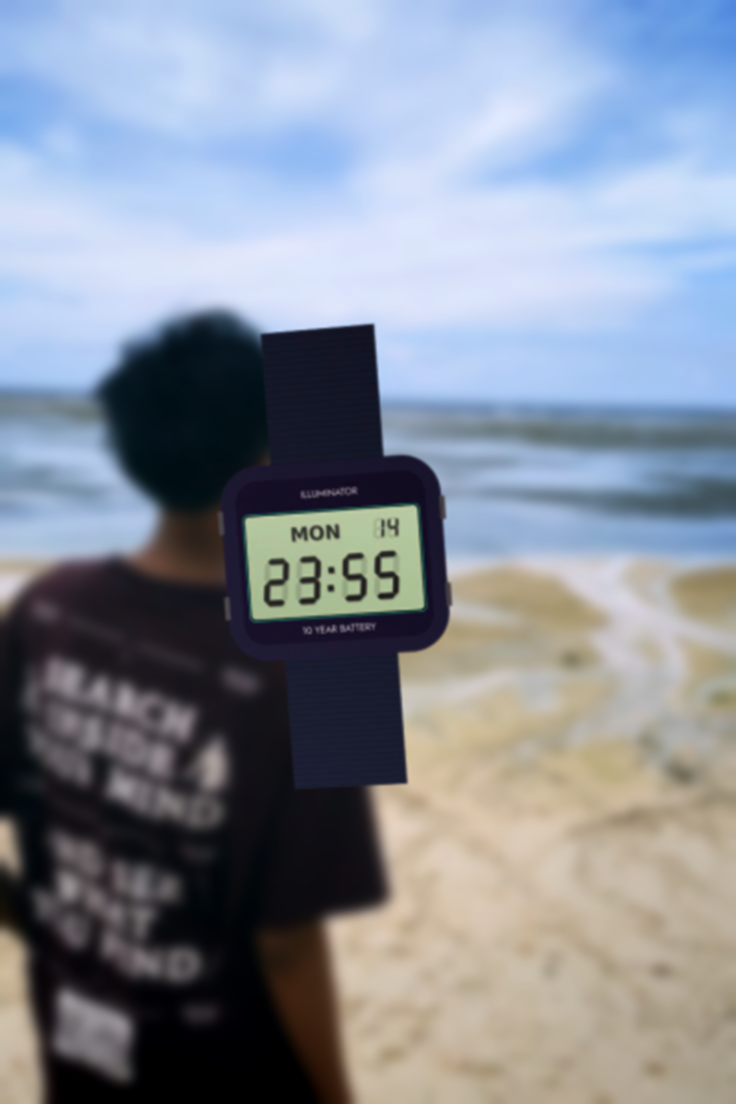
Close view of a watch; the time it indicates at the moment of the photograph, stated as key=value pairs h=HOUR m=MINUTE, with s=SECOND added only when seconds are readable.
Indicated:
h=23 m=55
